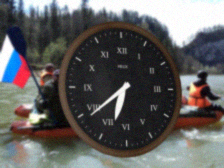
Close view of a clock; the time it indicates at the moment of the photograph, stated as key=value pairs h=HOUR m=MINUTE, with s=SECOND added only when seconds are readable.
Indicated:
h=6 m=39
